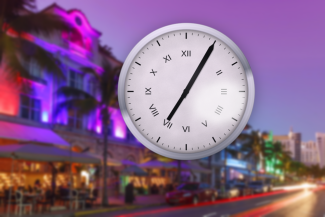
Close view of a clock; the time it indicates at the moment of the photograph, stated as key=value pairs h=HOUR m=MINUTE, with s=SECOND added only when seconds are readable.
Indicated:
h=7 m=5
